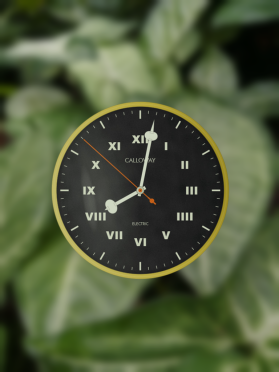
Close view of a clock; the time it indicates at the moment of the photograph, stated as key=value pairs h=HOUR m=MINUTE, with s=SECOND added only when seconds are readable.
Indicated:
h=8 m=1 s=52
